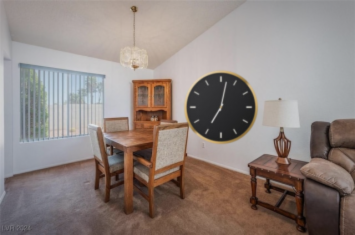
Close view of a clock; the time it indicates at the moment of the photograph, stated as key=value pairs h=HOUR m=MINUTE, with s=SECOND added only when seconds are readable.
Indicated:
h=7 m=2
